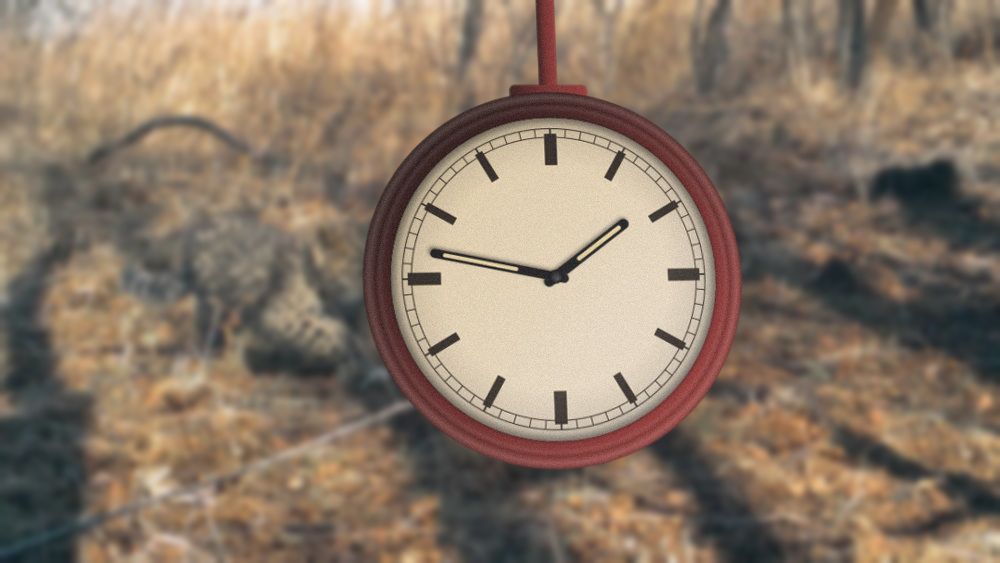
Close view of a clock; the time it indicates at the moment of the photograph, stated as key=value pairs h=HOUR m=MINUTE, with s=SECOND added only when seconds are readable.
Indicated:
h=1 m=47
